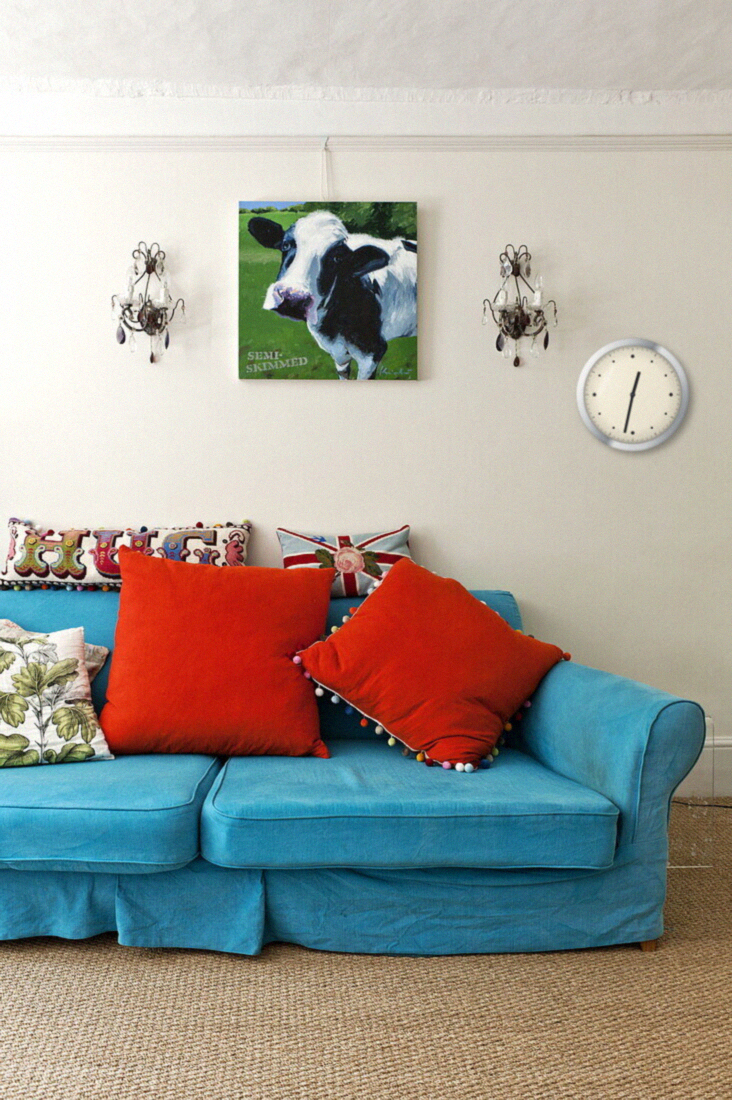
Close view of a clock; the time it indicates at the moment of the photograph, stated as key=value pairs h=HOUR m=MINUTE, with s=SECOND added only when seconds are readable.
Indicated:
h=12 m=32
